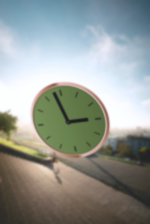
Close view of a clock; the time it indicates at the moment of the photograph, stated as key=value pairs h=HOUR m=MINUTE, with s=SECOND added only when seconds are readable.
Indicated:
h=2 m=58
